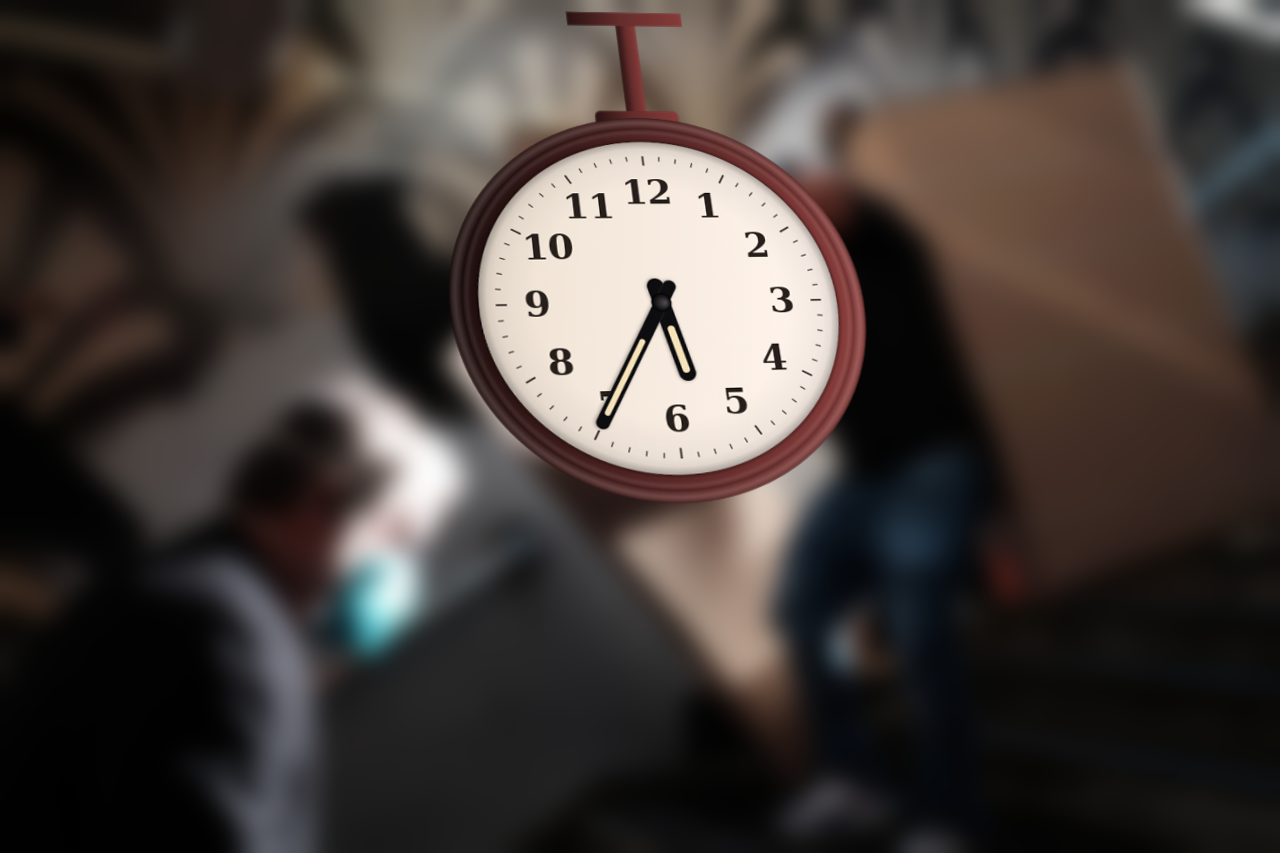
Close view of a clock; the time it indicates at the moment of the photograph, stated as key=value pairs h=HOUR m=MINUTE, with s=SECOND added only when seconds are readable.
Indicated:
h=5 m=35
